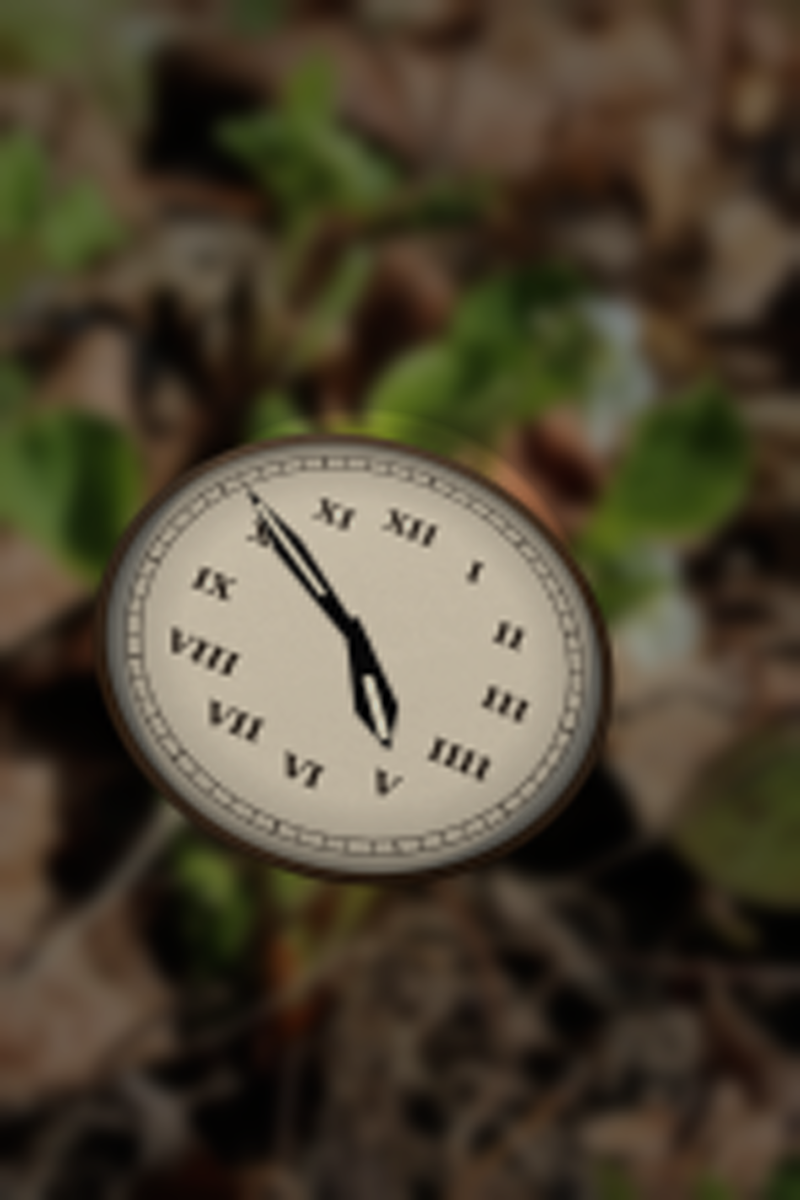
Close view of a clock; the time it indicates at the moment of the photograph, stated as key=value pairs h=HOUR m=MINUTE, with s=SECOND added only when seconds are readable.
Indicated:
h=4 m=51
